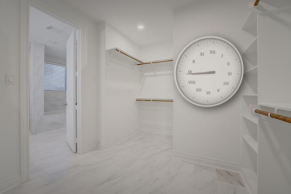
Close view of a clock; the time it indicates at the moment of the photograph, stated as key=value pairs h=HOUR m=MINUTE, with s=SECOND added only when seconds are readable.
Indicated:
h=8 m=44
